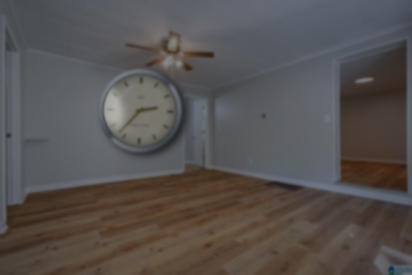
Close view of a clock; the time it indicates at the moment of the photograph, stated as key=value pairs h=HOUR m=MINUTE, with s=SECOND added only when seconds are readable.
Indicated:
h=2 m=37
